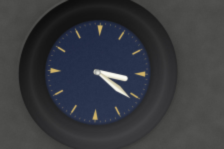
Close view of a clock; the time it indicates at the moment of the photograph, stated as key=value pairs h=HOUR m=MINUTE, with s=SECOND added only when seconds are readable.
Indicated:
h=3 m=21
